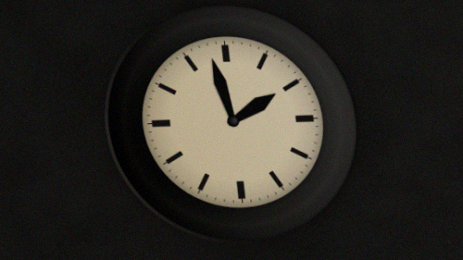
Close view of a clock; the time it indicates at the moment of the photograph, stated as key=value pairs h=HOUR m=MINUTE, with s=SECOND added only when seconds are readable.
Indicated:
h=1 m=58
